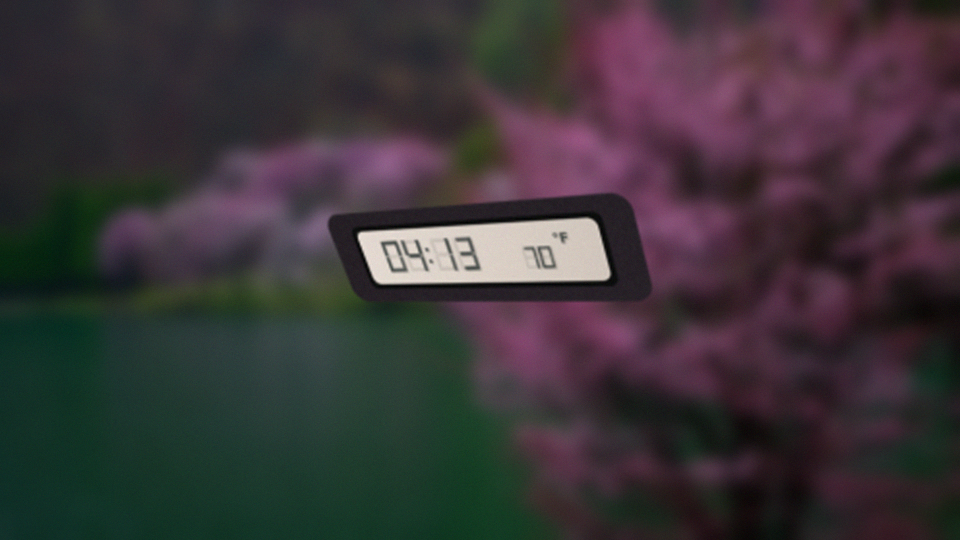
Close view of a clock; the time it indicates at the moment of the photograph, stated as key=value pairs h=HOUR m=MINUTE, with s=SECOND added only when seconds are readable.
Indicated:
h=4 m=13
